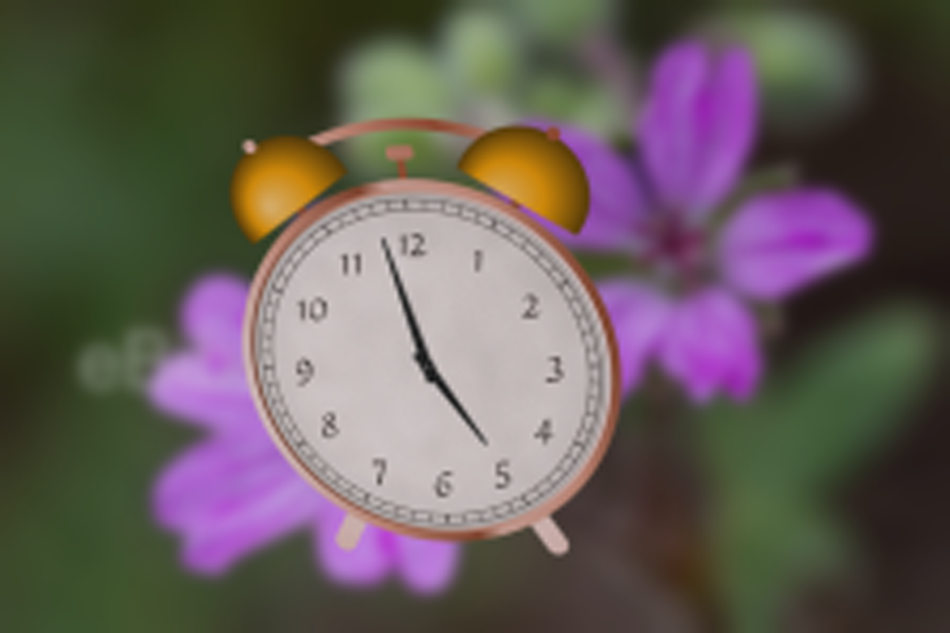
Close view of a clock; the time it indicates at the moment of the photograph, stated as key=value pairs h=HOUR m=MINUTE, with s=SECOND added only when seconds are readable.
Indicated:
h=4 m=58
